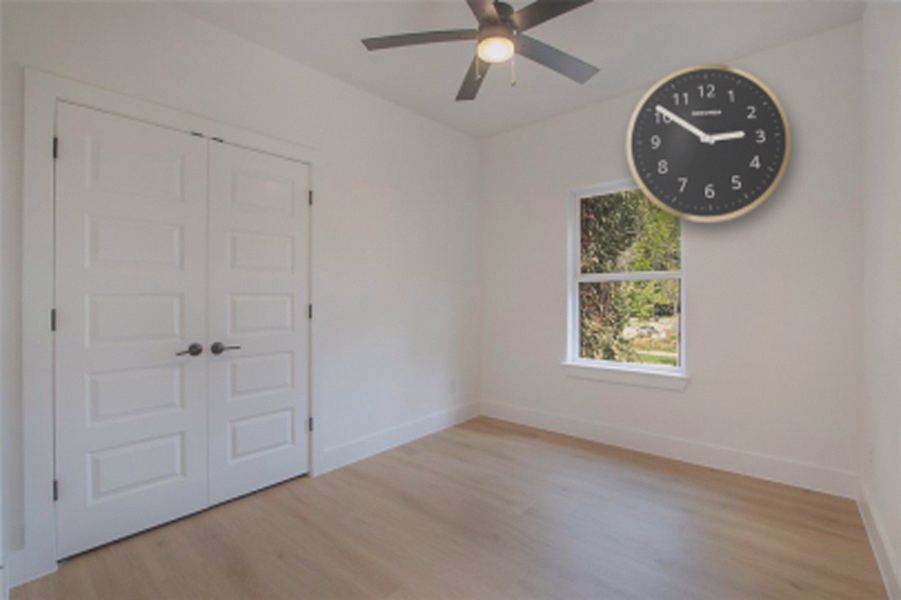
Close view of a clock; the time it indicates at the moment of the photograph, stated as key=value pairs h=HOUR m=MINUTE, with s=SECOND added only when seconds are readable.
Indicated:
h=2 m=51
